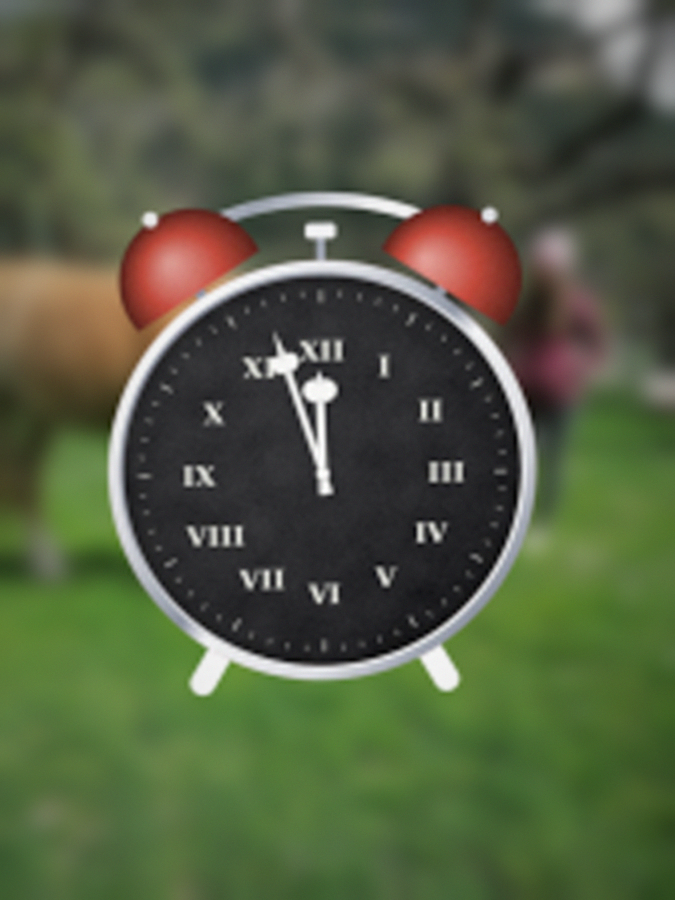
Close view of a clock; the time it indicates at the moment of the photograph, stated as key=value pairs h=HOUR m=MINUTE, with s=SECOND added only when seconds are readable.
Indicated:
h=11 m=57
